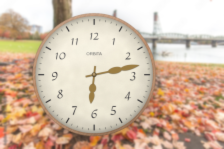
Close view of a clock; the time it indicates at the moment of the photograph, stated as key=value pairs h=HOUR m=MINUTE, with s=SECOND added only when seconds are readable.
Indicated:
h=6 m=13
